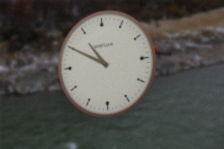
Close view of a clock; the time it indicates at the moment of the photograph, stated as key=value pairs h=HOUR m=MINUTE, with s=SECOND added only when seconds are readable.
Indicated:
h=10 m=50
